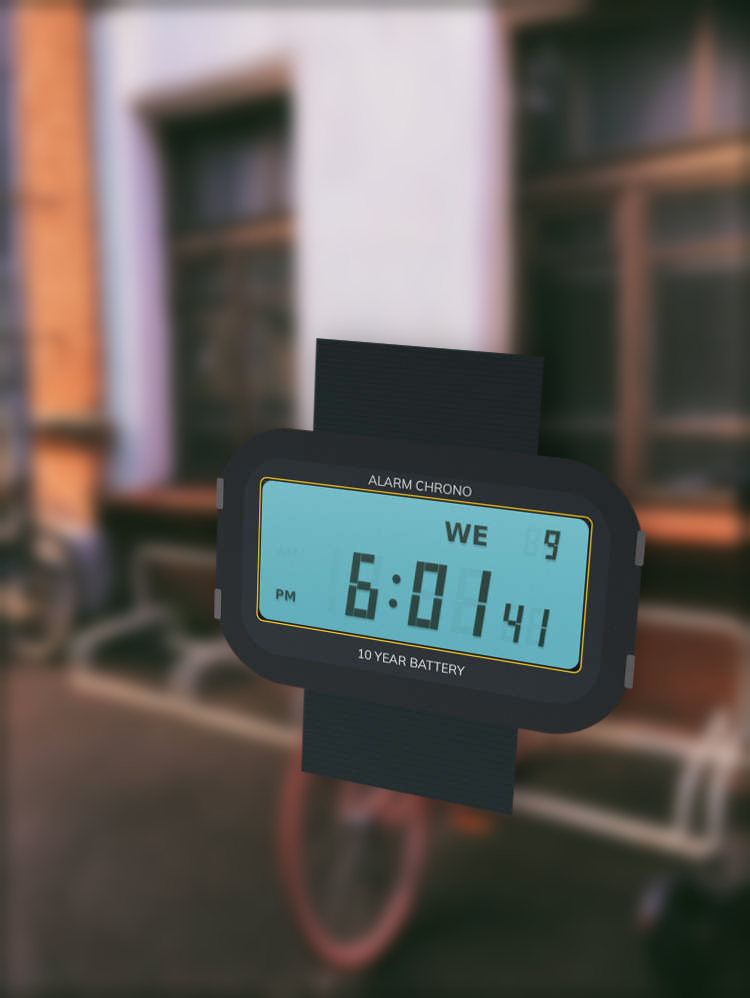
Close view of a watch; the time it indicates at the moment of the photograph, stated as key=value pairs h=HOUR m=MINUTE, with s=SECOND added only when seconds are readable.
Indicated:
h=6 m=1 s=41
